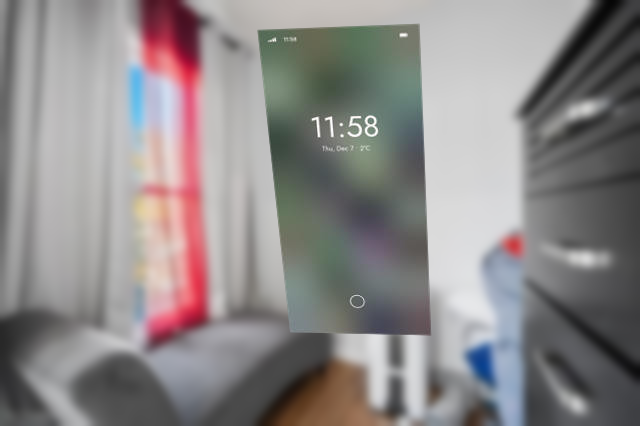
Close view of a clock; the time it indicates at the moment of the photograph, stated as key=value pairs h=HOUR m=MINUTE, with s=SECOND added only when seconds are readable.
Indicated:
h=11 m=58
